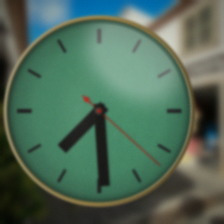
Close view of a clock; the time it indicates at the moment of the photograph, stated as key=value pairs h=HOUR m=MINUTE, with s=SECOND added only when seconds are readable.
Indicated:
h=7 m=29 s=22
